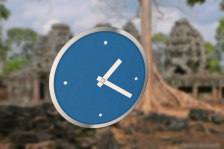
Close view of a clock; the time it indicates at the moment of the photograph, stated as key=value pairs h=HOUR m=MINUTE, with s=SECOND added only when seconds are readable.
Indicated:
h=1 m=20
